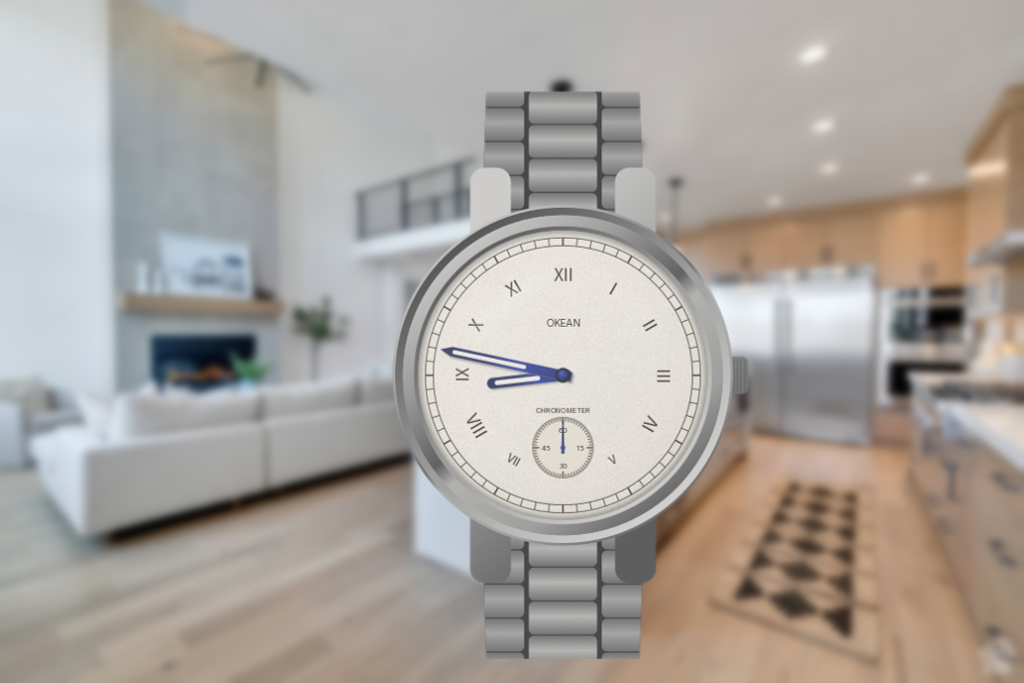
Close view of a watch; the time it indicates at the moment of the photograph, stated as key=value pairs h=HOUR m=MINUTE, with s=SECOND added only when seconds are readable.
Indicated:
h=8 m=47
